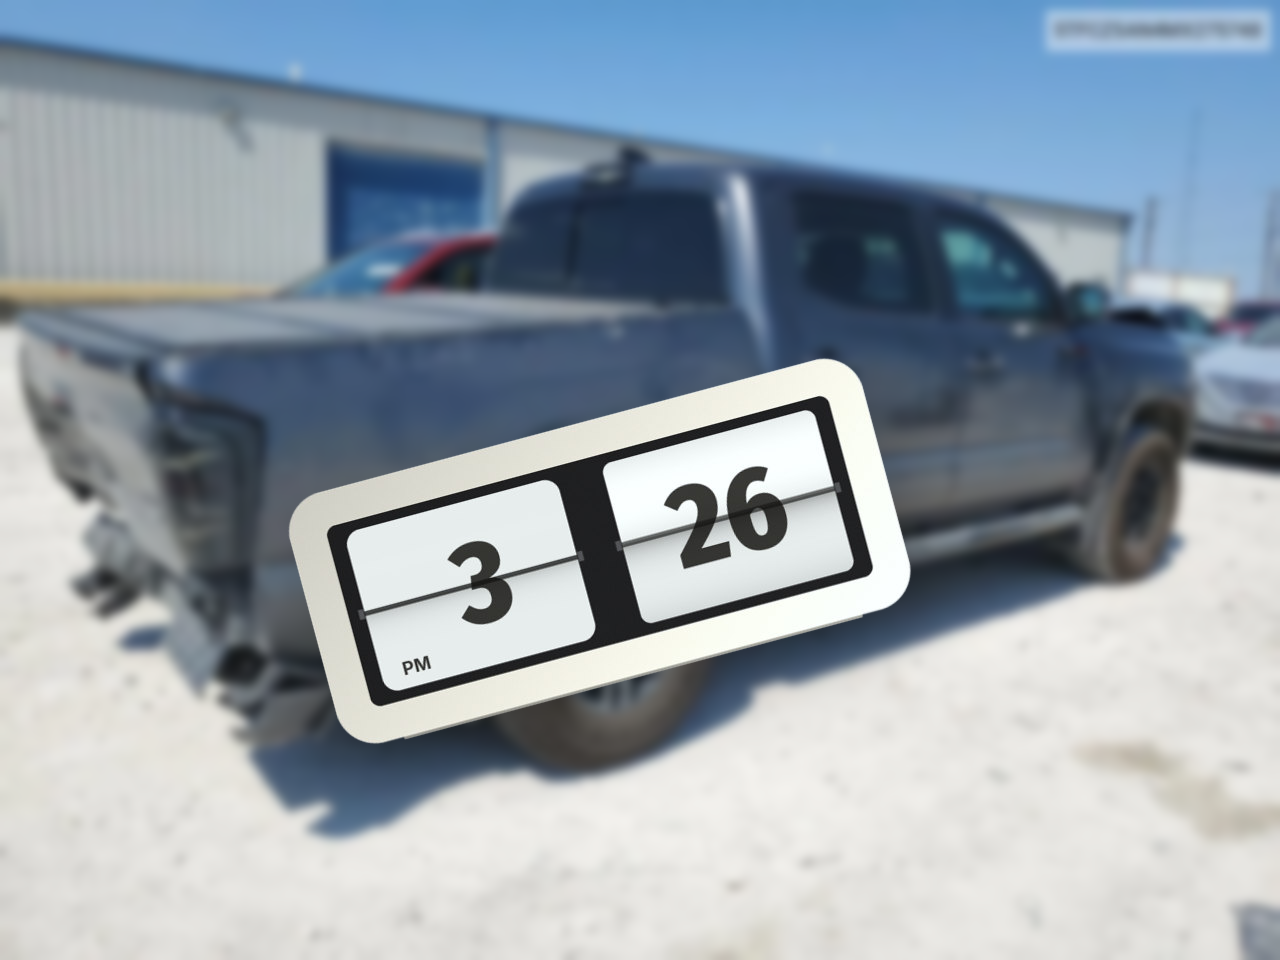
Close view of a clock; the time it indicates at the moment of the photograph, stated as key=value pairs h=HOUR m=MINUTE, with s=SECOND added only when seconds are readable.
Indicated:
h=3 m=26
